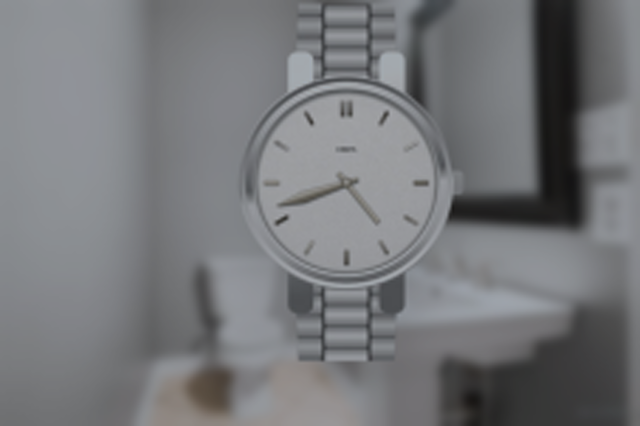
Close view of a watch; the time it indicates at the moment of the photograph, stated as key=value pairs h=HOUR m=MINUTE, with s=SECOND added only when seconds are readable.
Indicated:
h=4 m=42
